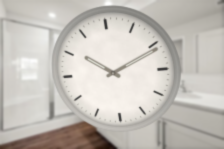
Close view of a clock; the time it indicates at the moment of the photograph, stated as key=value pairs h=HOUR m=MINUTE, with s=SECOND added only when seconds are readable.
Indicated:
h=10 m=11
